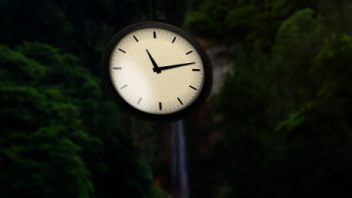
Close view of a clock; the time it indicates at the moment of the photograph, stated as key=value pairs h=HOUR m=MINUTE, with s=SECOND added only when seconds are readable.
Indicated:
h=11 m=13
